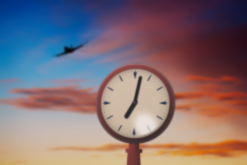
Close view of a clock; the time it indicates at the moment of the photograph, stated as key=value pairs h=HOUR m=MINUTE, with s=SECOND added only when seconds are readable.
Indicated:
h=7 m=2
